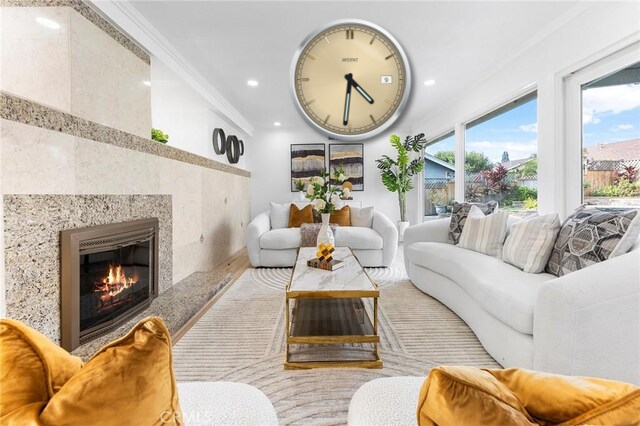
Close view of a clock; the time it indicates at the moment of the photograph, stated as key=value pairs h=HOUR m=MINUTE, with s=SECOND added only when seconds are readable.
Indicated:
h=4 m=31
